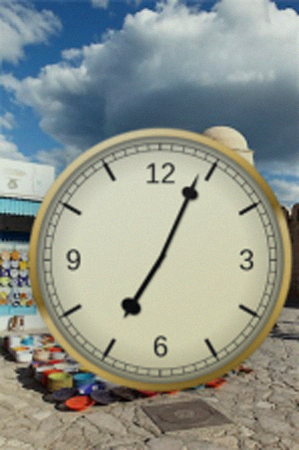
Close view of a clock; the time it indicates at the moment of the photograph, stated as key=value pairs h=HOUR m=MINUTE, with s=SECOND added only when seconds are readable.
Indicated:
h=7 m=4
